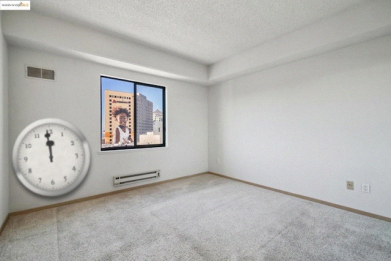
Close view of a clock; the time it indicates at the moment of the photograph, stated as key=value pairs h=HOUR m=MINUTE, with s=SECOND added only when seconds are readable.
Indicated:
h=11 m=59
